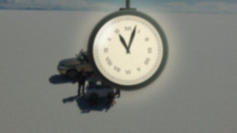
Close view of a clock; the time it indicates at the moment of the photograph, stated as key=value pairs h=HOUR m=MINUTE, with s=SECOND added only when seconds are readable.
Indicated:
h=11 m=3
